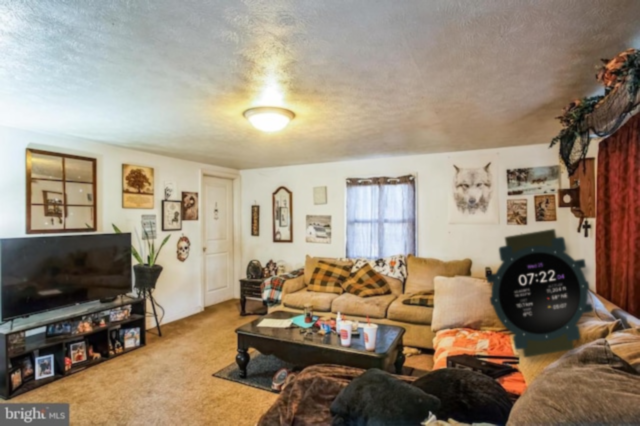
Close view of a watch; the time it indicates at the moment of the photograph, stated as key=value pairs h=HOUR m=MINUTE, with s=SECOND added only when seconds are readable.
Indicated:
h=7 m=22
